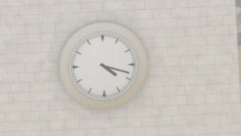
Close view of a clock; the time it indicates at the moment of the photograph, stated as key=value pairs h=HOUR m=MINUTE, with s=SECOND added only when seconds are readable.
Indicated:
h=4 m=18
